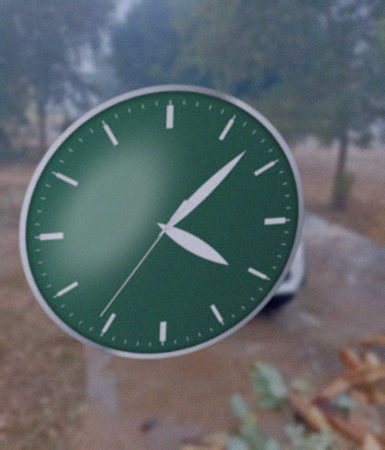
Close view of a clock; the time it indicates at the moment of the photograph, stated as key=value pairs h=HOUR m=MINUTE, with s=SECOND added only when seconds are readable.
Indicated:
h=4 m=7 s=36
